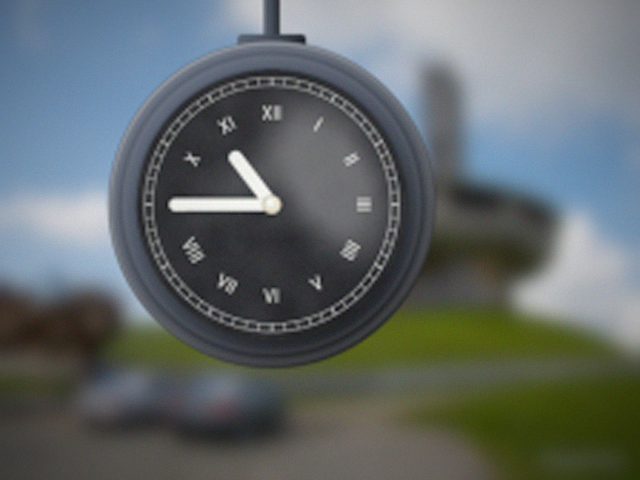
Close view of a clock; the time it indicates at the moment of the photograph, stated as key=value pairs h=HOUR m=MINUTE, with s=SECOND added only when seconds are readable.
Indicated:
h=10 m=45
